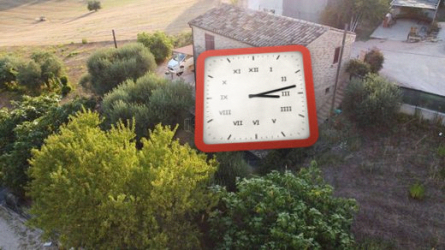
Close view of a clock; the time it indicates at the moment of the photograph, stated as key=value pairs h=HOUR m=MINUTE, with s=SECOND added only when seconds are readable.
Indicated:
h=3 m=13
